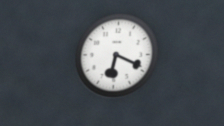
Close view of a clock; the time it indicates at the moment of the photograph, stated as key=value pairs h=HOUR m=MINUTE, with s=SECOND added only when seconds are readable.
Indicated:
h=6 m=19
